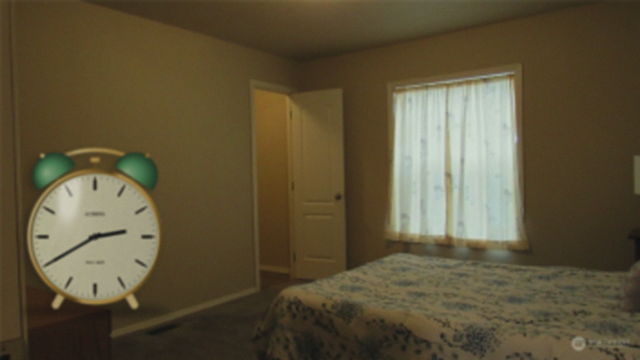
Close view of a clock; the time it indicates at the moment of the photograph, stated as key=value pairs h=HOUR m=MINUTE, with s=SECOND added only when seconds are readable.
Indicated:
h=2 m=40
